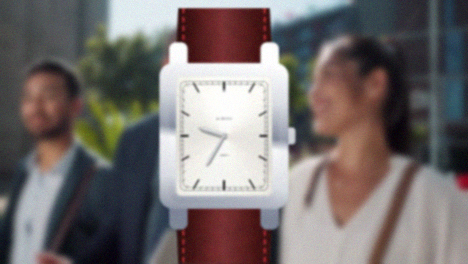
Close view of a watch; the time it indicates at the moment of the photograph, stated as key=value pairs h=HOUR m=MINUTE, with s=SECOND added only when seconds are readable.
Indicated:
h=9 m=35
